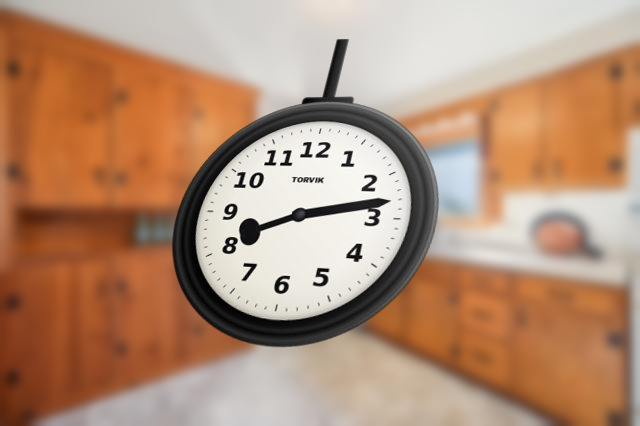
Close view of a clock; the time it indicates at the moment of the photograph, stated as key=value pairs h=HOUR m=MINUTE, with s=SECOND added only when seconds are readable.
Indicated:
h=8 m=13
